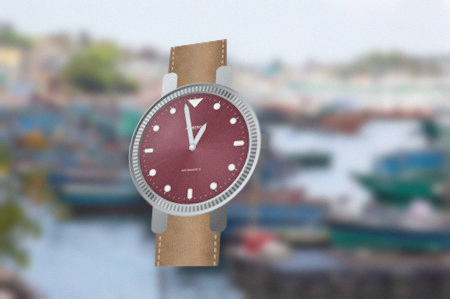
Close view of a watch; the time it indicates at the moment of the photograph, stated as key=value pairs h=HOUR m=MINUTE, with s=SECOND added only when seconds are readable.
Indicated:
h=12 m=58
